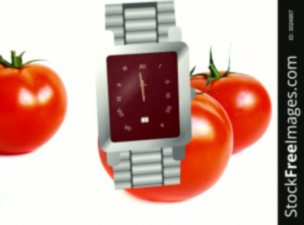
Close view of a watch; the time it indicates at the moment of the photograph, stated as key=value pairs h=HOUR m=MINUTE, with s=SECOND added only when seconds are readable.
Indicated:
h=11 m=59
